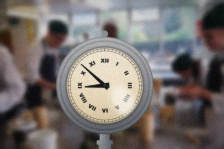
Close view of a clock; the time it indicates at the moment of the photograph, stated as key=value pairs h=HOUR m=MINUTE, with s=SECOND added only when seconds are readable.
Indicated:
h=8 m=52
